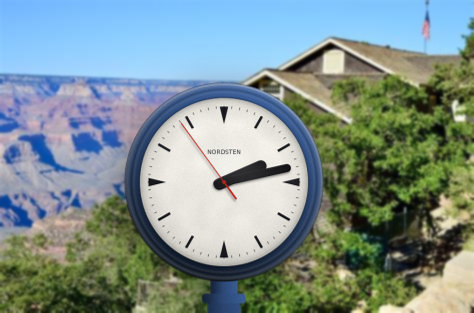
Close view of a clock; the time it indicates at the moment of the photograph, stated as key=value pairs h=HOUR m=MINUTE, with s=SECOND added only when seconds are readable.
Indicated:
h=2 m=12 s=54
